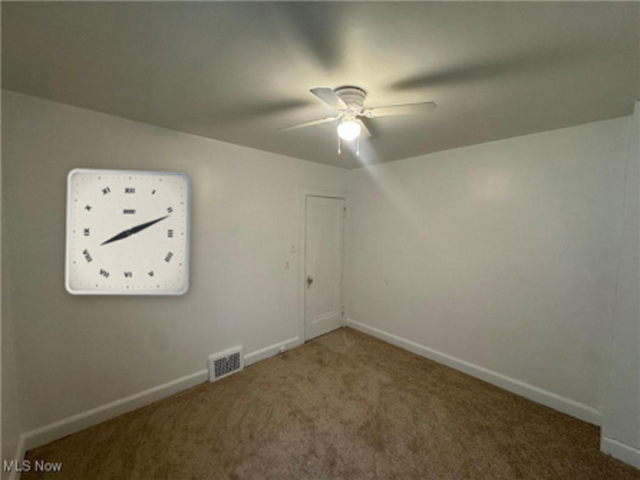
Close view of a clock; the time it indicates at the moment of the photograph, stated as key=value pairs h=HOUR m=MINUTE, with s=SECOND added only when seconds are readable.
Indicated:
h=8 m=11
